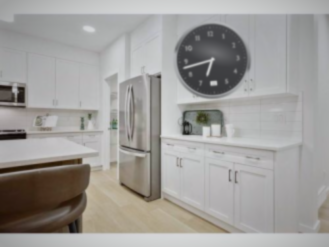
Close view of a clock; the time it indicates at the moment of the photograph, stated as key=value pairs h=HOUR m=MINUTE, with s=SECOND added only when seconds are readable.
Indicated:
h=6 m=43
